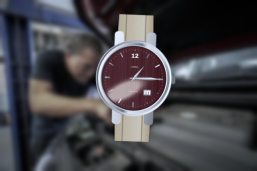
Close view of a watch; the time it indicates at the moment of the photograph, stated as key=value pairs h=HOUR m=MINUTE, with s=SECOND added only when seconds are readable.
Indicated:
h=1 m=15
